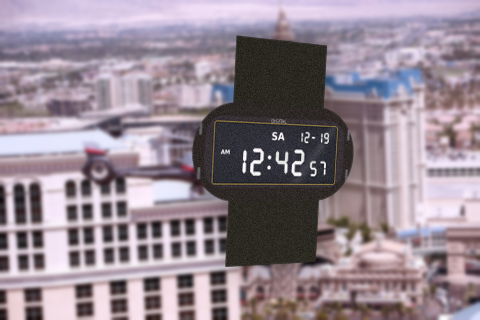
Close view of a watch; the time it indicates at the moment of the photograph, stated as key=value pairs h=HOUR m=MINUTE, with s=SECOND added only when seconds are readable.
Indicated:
h=12 m=42 s=57
